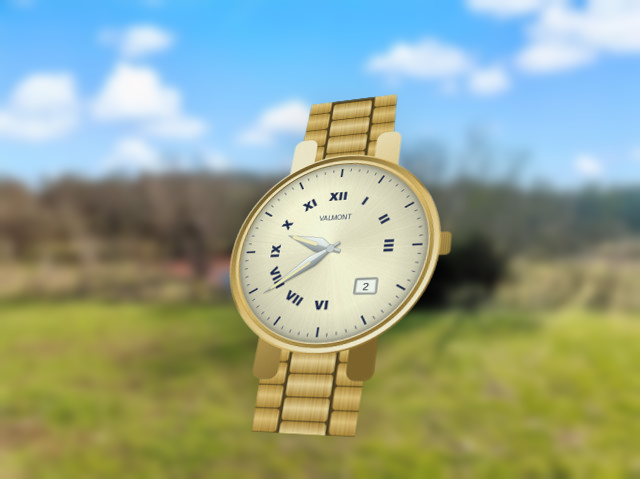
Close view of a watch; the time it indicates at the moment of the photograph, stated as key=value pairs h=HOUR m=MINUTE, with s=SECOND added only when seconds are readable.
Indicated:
h=9 m=39
